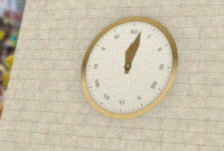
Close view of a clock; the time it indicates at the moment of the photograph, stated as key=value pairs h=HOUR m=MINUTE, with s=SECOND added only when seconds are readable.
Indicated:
h=12 m=2
